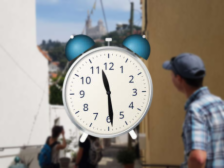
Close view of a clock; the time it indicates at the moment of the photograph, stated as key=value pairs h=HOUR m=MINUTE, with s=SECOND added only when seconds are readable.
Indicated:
h=11 m=29
